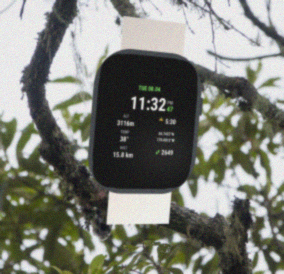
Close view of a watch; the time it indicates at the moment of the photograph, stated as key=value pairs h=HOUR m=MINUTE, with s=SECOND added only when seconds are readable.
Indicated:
h=11 m=32
